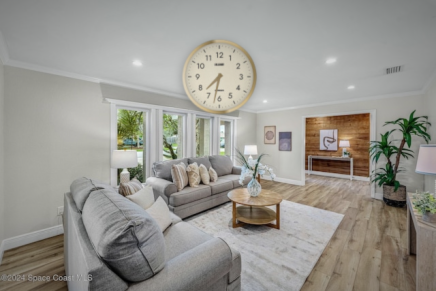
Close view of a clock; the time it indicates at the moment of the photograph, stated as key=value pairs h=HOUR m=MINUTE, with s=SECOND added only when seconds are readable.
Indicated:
h=7 m=32
